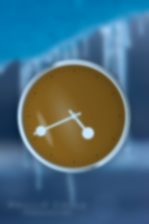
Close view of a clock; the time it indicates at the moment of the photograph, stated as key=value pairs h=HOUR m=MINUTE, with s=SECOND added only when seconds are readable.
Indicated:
h=4 m=41
